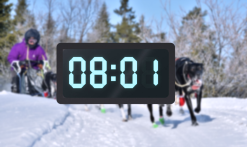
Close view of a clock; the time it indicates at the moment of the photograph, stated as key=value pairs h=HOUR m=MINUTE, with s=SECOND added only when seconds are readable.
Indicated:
h=8 m=1
